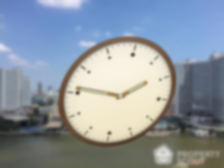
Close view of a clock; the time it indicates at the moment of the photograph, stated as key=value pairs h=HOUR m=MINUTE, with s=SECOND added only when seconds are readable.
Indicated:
h=1 m=46
